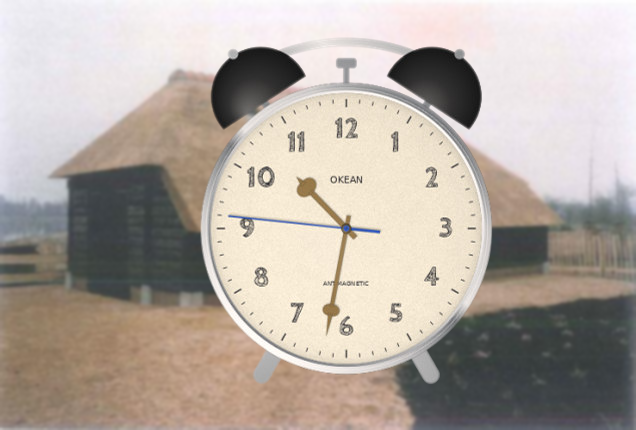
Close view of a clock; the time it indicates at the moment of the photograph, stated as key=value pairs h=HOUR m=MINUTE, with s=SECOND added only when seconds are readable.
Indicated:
h=10 m=31 s=46
